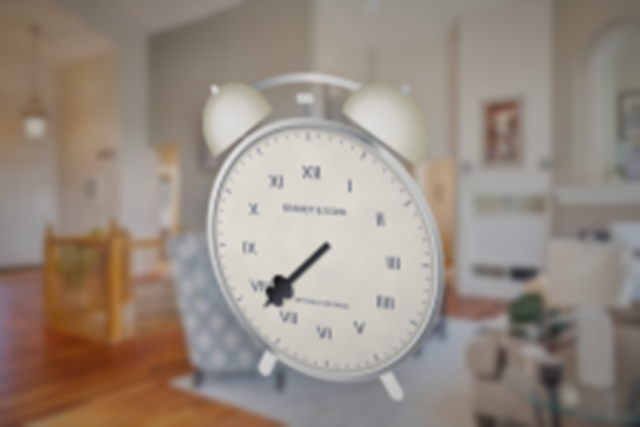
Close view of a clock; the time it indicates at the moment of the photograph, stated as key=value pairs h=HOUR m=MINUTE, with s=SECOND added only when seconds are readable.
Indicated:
h=7 m=38
